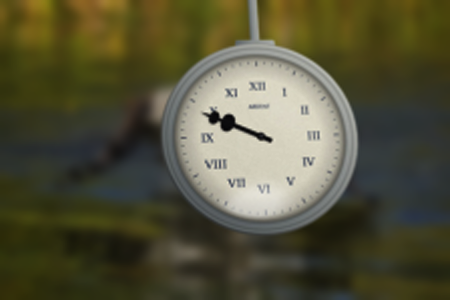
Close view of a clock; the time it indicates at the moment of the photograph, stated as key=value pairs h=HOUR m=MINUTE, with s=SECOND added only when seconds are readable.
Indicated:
h=9 m=49
